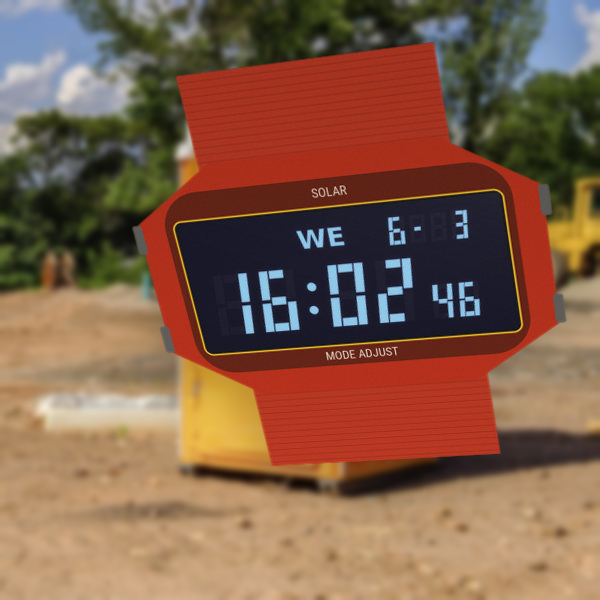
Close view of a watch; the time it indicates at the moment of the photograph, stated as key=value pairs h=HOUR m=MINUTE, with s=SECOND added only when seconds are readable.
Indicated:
h=16 m=2 s=46
